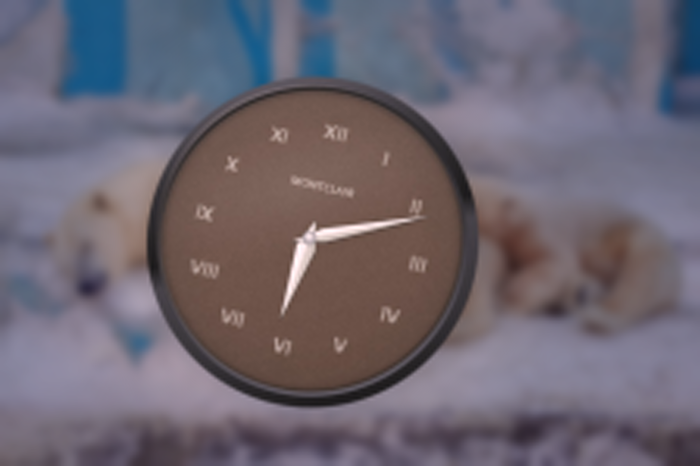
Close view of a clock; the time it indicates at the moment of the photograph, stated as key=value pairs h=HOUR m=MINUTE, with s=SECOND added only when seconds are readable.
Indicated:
h=6 m=11
